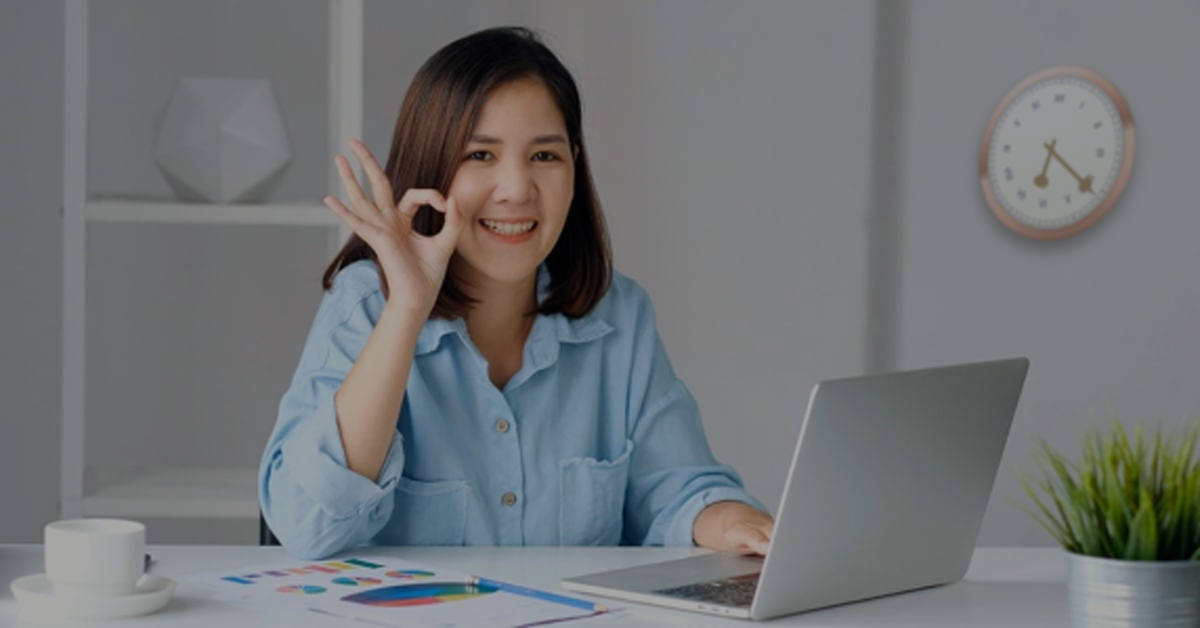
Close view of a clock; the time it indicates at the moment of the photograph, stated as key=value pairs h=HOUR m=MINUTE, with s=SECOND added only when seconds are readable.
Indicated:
h=6 m=21
